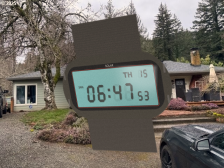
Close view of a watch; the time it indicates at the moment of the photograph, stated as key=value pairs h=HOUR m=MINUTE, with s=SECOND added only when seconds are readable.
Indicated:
h=6 m=47 s=53
